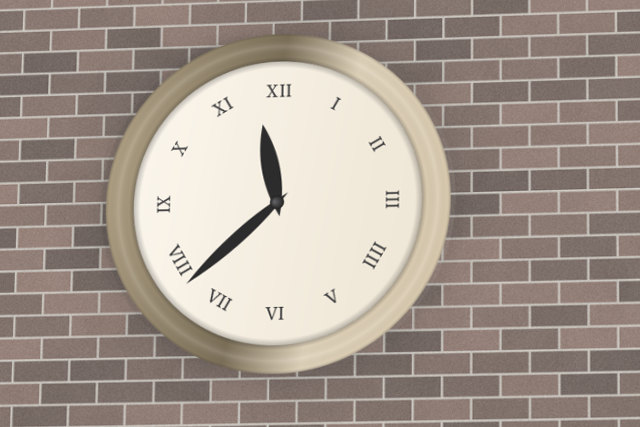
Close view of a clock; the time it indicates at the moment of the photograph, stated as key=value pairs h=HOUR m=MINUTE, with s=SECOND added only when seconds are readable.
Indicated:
h=11 m=38
